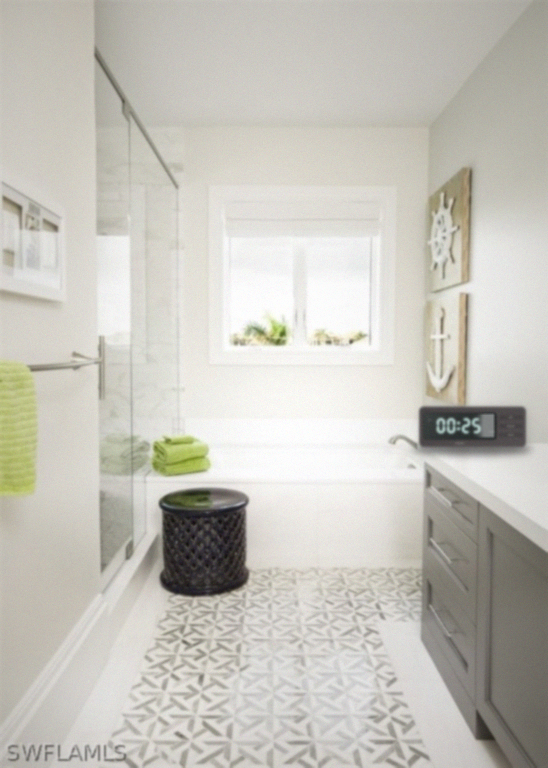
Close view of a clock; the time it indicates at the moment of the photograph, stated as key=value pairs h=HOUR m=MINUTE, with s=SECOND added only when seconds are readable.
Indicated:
h=0 m=25
